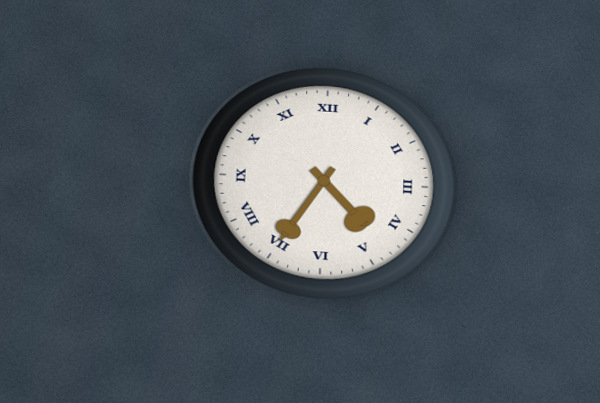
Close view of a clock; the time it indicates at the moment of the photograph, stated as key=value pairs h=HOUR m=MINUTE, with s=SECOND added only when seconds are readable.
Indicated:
h=4 m=35
